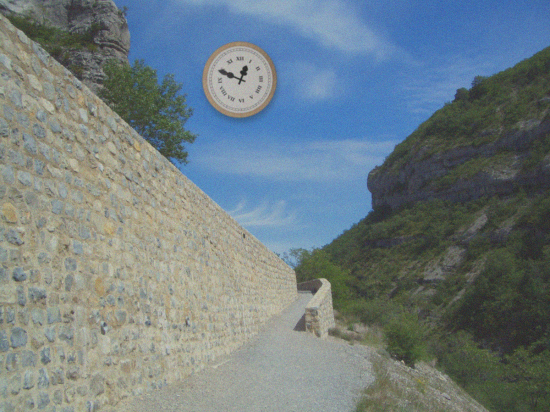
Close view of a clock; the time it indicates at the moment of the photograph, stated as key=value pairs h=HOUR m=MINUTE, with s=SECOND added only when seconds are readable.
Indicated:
h=12 m=49
